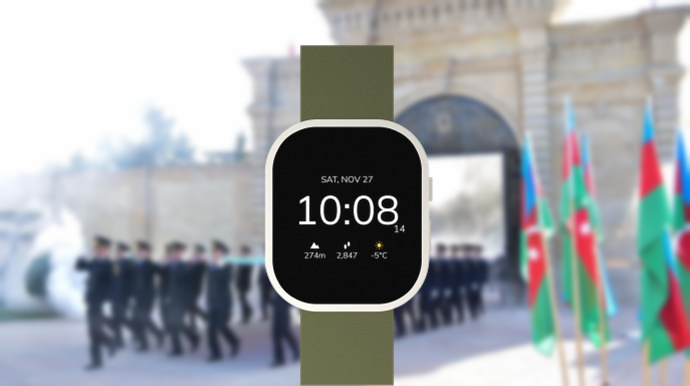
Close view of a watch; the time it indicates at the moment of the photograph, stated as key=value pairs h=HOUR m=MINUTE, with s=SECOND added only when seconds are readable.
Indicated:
h=10 m=8 s=14
